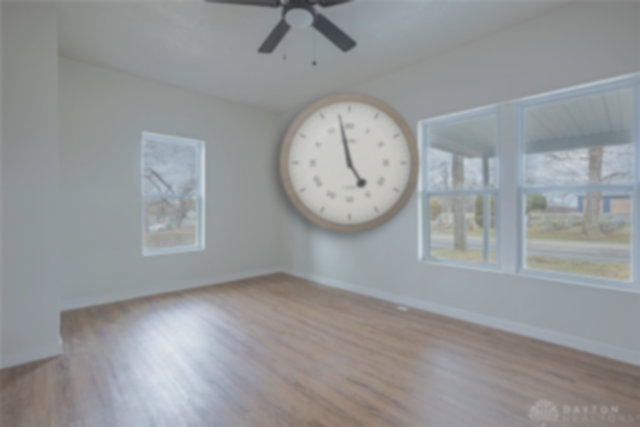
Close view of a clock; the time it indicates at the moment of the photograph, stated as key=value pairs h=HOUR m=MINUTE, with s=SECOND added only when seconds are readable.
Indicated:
h=4 m=58
